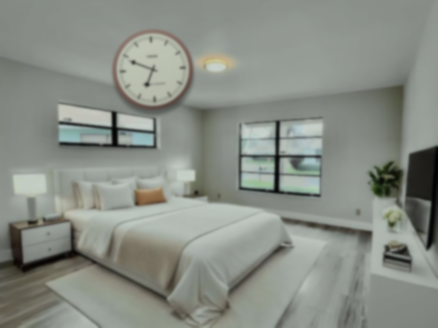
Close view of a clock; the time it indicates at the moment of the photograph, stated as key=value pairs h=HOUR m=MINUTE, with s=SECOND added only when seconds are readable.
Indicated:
h=6 m=49
